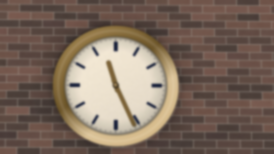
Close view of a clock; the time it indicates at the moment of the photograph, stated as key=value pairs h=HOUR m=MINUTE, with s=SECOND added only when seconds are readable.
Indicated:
h=11 m=26
